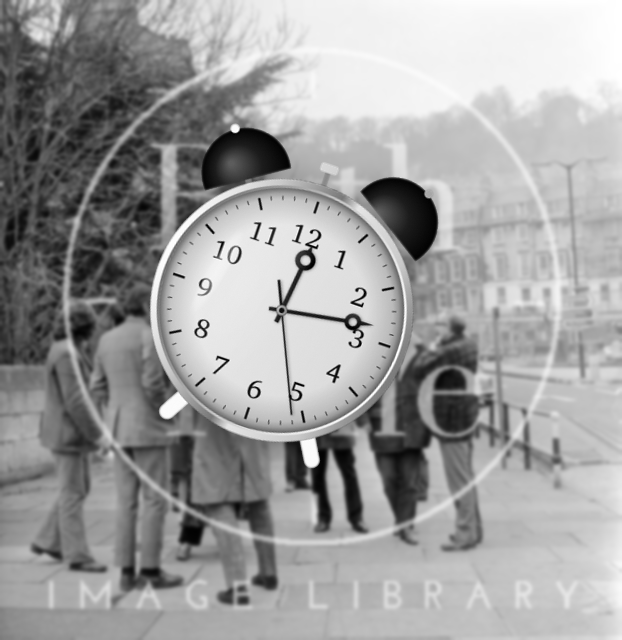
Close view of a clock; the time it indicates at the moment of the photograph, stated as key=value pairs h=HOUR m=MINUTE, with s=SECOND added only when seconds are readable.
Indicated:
h=12 m=13 s=26
